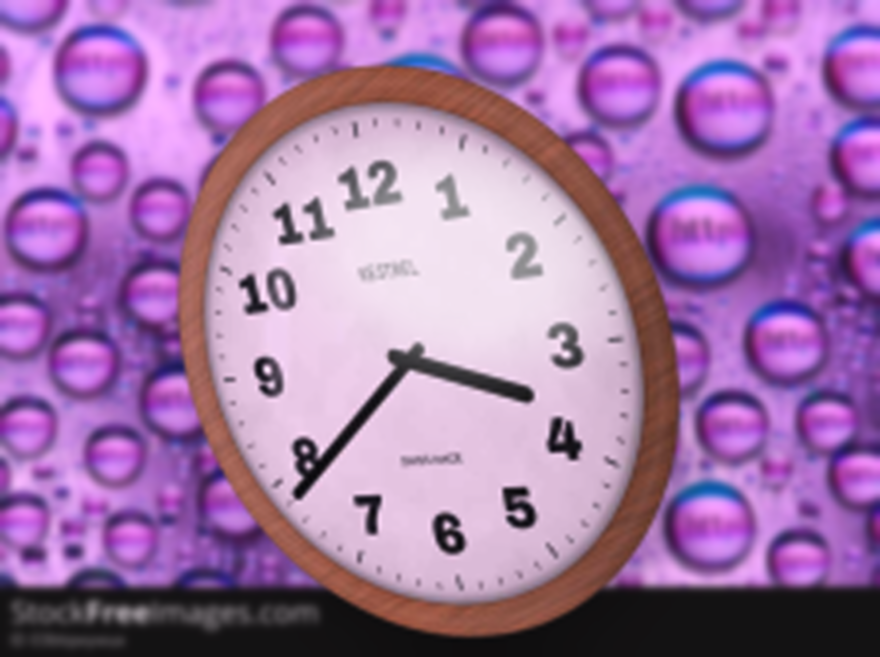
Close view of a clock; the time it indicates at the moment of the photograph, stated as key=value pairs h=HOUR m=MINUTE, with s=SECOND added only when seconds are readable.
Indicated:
h=3 m=39
